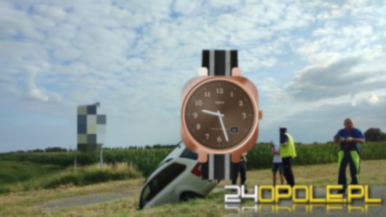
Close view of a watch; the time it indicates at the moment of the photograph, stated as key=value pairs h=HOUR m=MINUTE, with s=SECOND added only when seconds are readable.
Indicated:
h=9 m=27
